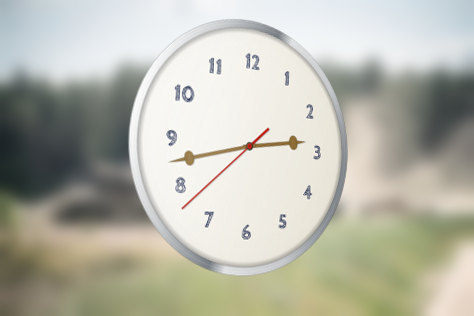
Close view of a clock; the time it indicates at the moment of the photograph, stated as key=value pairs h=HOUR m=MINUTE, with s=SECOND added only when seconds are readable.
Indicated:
h=2 m=42 s=38
